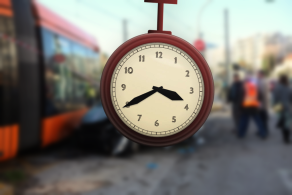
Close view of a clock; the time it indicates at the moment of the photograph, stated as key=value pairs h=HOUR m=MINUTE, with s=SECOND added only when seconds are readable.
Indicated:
h=3 m=40
